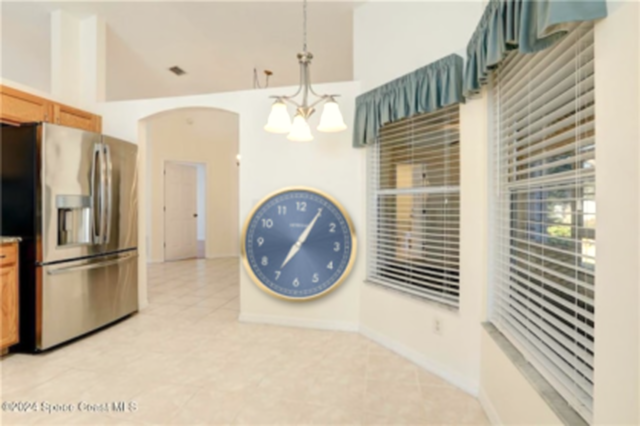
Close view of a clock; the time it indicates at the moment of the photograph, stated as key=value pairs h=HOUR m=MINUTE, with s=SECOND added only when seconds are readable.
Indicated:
h=7 m=5
